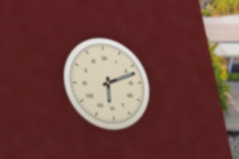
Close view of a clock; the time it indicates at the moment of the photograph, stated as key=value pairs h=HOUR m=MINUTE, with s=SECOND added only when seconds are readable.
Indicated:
h=6 m=12
